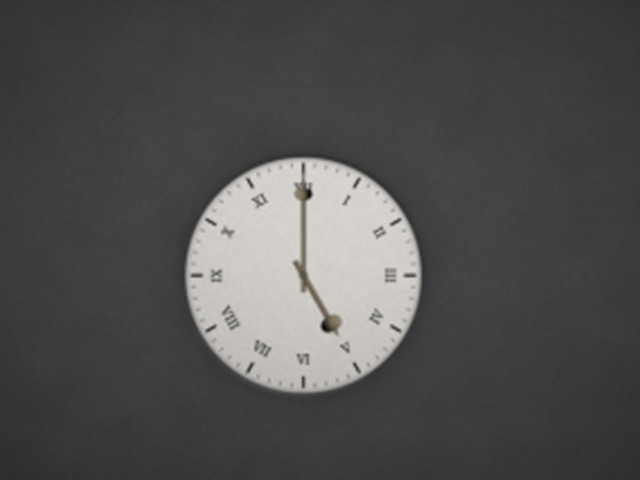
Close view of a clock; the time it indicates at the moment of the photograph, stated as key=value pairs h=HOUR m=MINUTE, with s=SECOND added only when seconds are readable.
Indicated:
h=5 m=0
